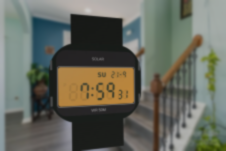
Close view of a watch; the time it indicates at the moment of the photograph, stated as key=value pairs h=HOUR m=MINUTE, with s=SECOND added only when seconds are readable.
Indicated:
h=7 m=59 s=31
